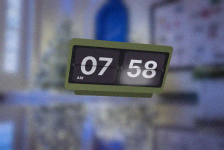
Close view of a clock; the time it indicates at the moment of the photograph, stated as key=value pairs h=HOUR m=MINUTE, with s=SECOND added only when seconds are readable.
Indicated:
h=7 m=58
